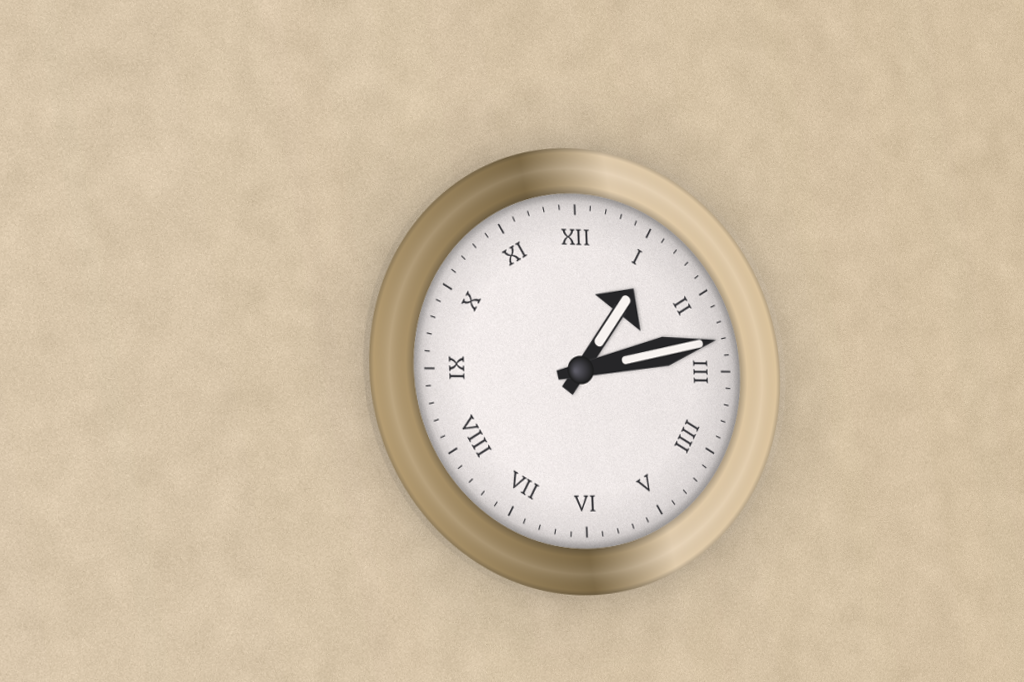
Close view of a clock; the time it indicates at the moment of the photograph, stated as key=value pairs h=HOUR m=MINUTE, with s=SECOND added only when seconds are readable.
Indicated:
h=1 m=13
